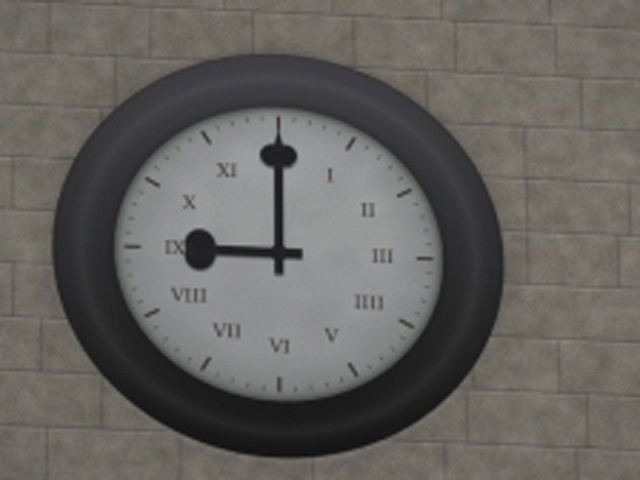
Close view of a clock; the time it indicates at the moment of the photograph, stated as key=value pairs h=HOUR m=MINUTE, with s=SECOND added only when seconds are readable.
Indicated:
h=9 m=0
